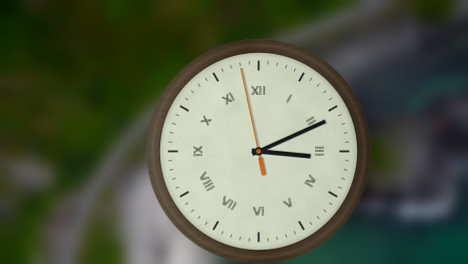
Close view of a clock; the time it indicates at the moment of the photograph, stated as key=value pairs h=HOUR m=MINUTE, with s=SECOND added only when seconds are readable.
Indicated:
h=3 m=10 s=58
